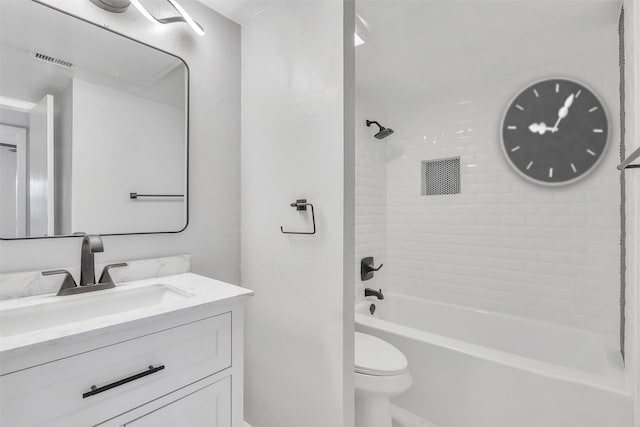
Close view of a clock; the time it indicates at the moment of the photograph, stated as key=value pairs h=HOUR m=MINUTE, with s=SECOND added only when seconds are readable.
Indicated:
h=9 m=4
